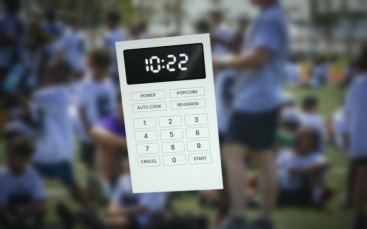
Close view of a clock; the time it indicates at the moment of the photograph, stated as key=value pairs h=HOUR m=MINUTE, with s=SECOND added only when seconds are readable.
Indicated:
h=10 m=22
